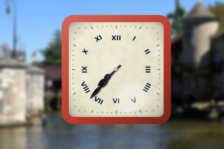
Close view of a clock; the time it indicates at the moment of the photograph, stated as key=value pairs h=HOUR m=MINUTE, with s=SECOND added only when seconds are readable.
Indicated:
h=7 m=37
